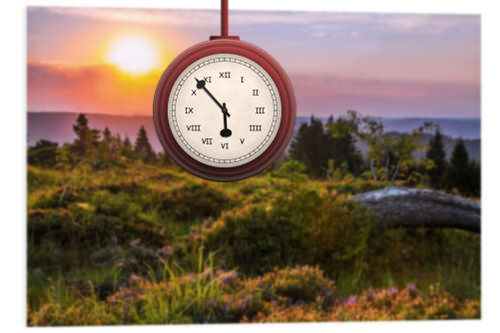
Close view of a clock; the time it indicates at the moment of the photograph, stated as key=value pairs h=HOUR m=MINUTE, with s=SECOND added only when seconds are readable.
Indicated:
h=5 m=53
